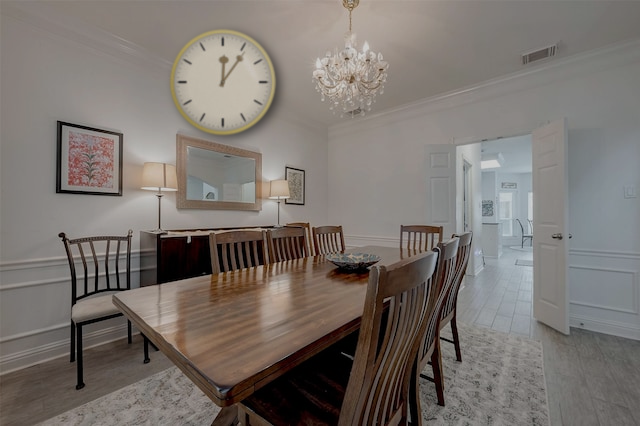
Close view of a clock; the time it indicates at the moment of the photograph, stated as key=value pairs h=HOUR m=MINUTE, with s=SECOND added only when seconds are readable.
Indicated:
h=12 m=6
